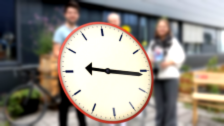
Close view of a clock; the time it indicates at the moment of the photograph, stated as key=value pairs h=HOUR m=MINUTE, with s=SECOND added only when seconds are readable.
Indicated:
h=9 m=16
